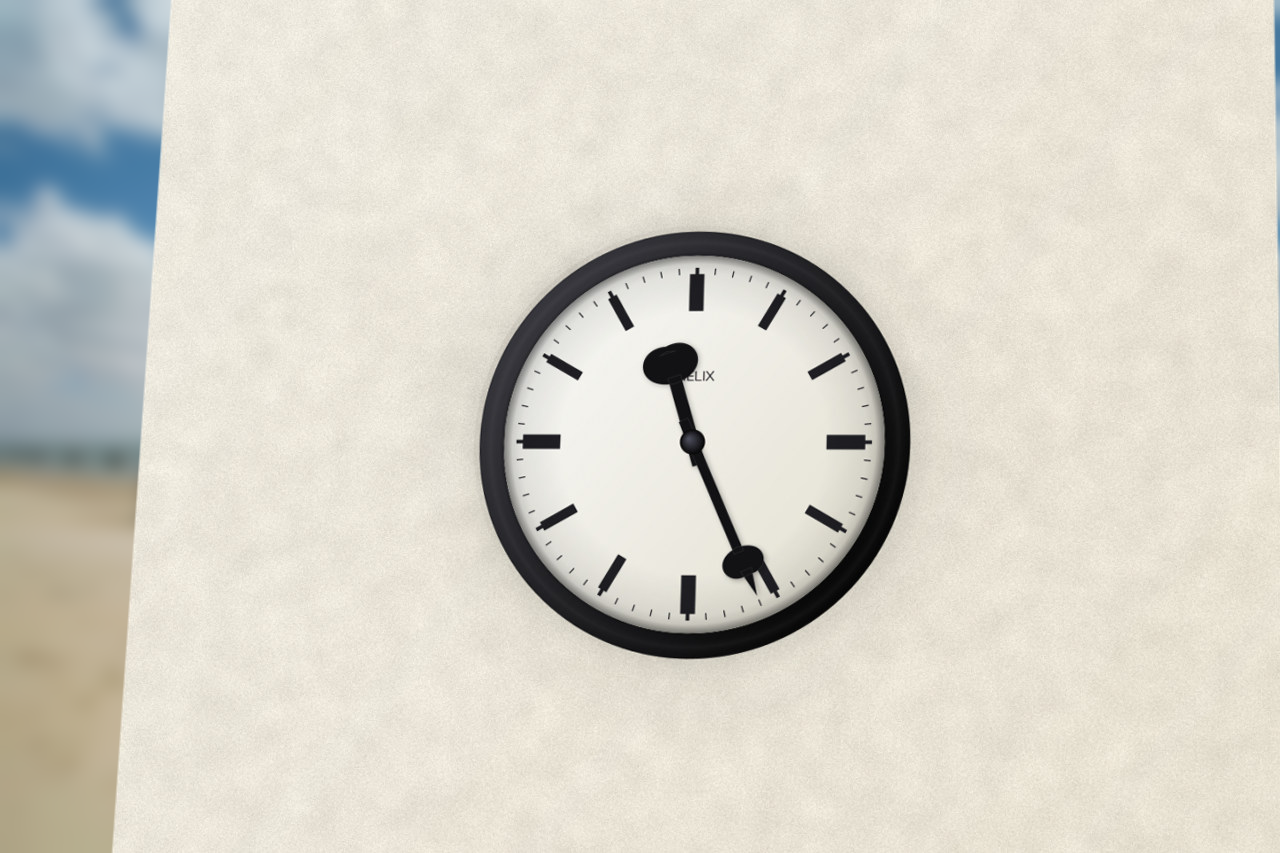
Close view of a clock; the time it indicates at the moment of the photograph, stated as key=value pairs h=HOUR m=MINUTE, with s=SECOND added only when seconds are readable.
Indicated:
h=11 m=26
